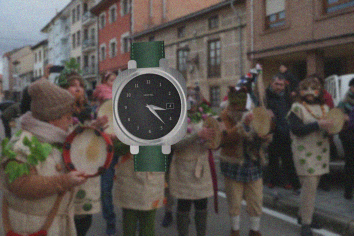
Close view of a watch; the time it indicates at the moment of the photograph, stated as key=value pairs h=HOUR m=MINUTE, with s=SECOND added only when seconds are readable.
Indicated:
h=3 m=23
